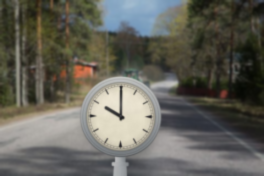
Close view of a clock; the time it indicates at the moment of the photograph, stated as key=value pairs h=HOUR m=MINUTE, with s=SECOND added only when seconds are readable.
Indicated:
h=10 m=0
